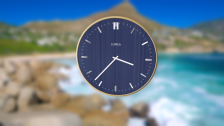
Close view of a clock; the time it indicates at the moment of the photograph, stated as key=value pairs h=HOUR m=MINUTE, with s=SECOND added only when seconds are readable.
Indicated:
h=3 m=37
